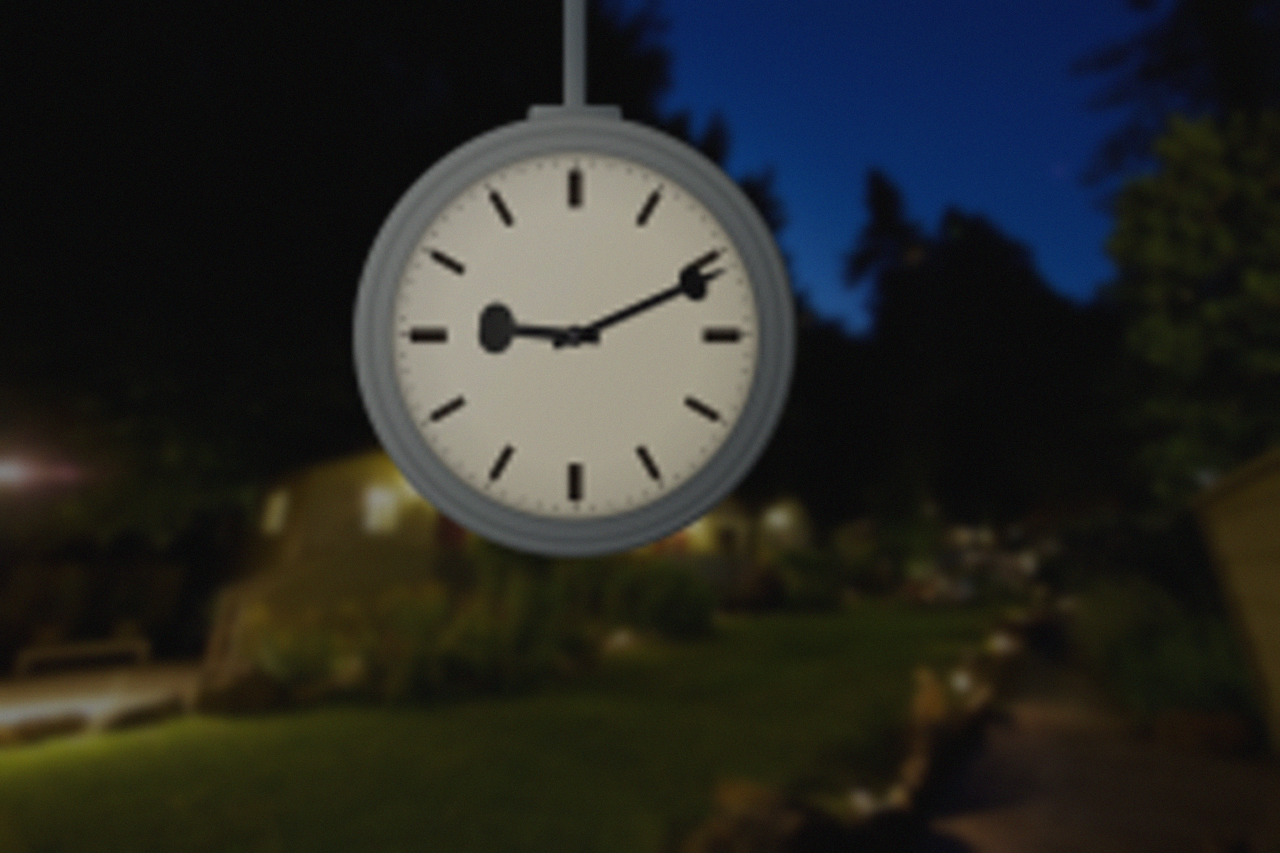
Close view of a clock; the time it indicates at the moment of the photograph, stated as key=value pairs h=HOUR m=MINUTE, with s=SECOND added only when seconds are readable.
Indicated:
h=9 m=11
